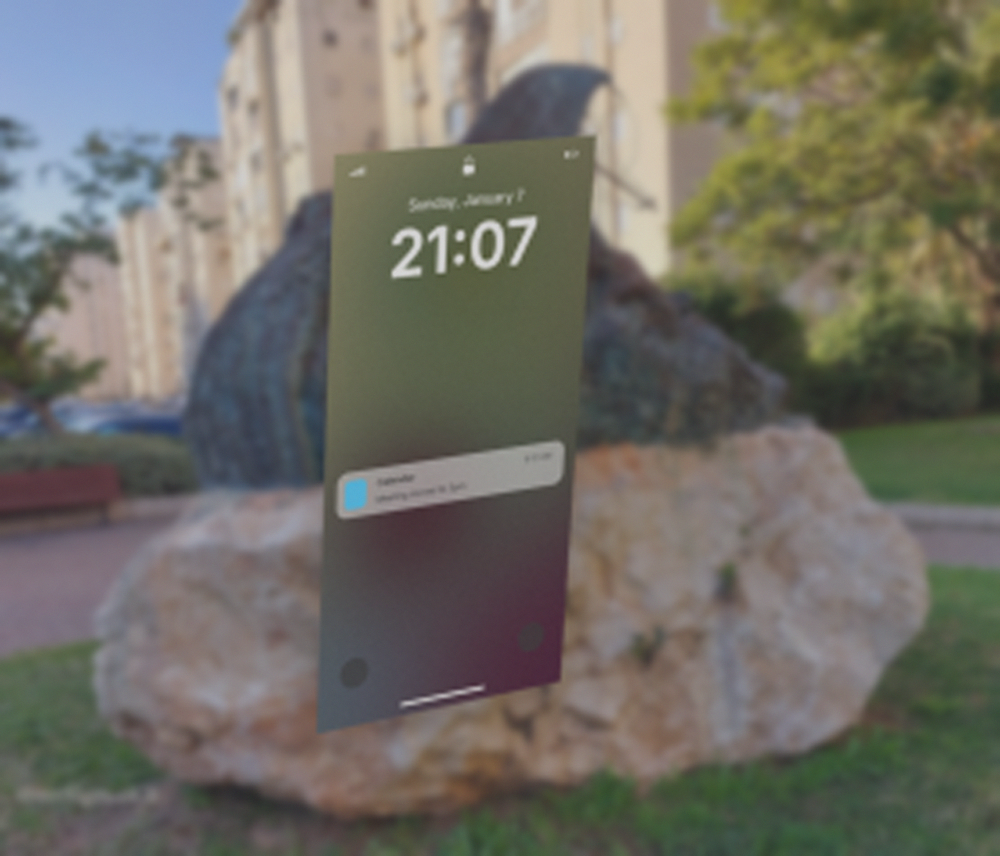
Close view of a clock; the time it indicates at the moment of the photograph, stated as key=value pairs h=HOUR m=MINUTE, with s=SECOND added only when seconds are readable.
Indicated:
h=21 m=7
